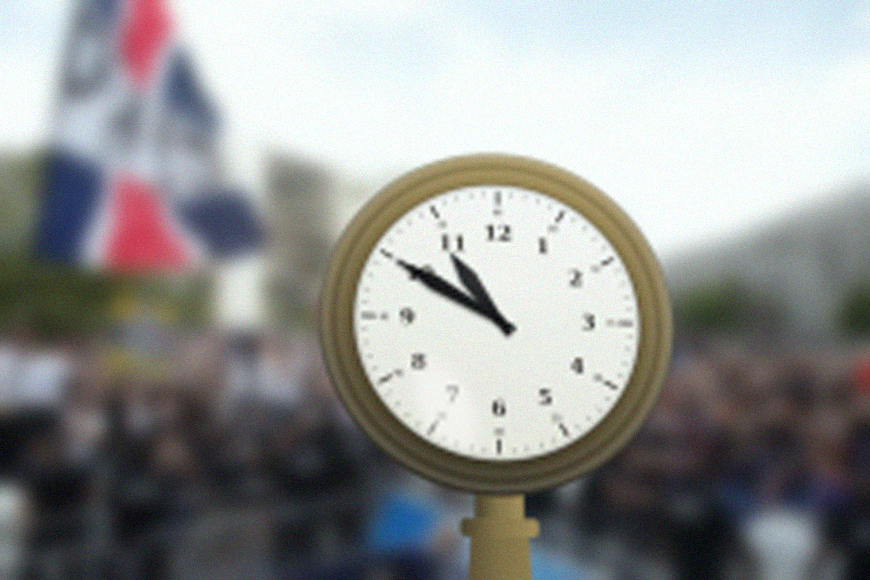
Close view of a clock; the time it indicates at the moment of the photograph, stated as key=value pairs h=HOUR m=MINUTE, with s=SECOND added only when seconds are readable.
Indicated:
h=10 m=50
